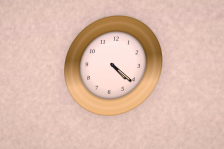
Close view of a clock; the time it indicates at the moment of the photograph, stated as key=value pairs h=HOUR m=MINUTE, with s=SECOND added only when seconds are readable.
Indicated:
h=4 m=21
